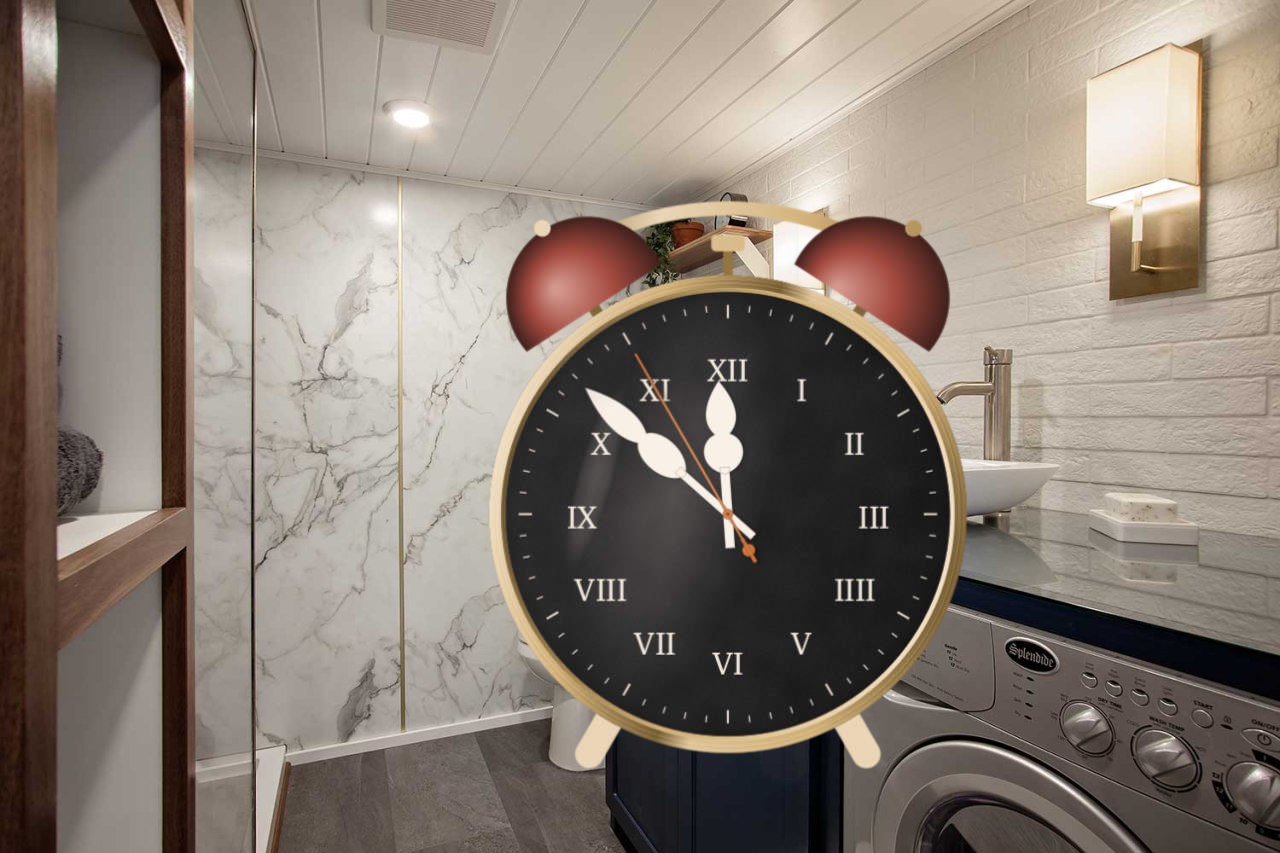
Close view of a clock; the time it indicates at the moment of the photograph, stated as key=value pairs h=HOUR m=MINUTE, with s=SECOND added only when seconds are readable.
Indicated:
h=11 m=51 s=55
